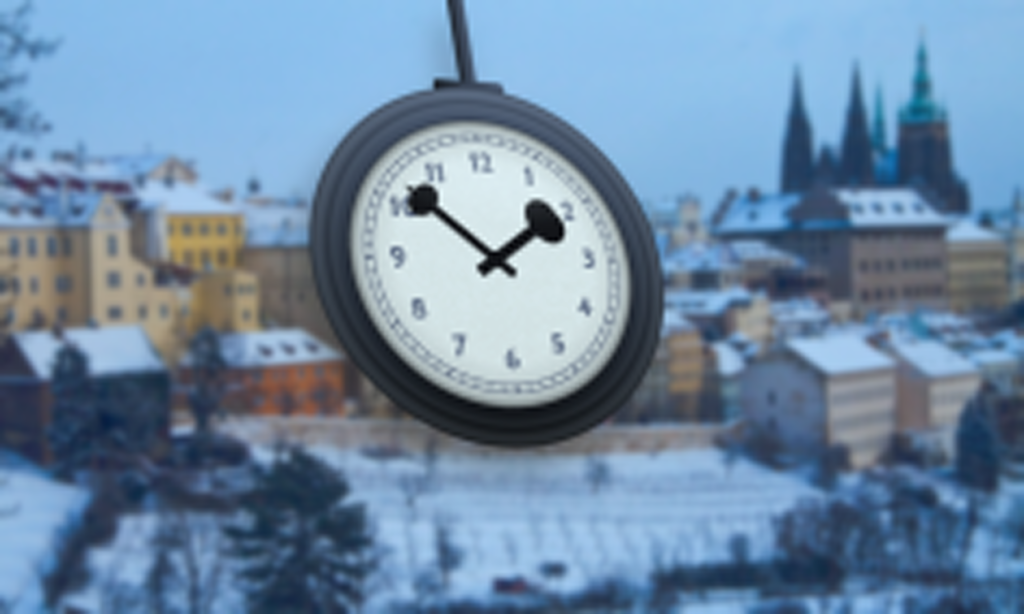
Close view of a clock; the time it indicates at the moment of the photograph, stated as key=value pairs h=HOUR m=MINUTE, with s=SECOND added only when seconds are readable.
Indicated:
h=1 m=52
